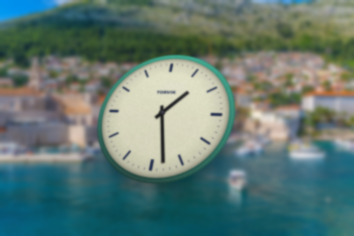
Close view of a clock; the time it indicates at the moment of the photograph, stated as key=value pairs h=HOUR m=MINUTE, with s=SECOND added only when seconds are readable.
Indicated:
h=1 m=28
